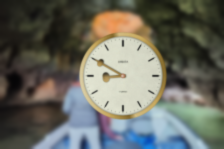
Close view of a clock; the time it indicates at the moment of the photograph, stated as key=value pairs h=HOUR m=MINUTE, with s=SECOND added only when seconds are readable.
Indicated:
h=8 m=50
